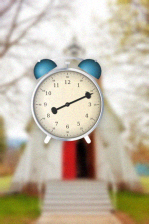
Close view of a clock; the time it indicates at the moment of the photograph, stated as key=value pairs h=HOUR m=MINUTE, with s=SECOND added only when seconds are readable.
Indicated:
h=8 m=11
